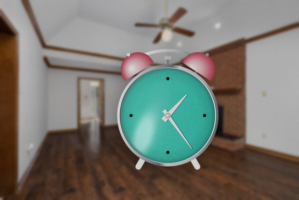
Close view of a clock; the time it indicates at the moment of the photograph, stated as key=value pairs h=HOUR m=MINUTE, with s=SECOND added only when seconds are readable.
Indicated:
h=1 m=24
